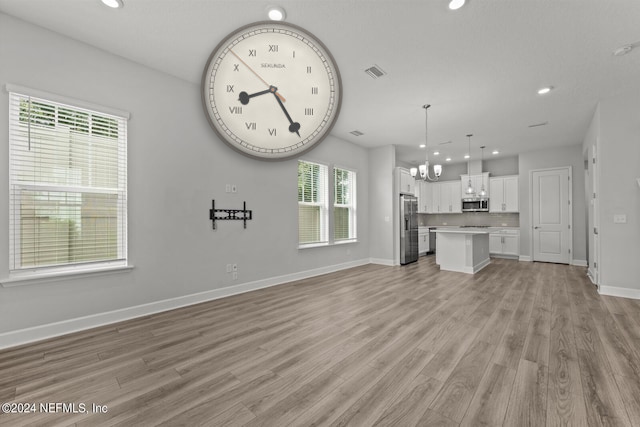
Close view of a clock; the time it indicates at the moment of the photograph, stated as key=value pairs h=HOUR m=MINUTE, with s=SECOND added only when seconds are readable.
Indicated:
h=8 m=24 s=52
